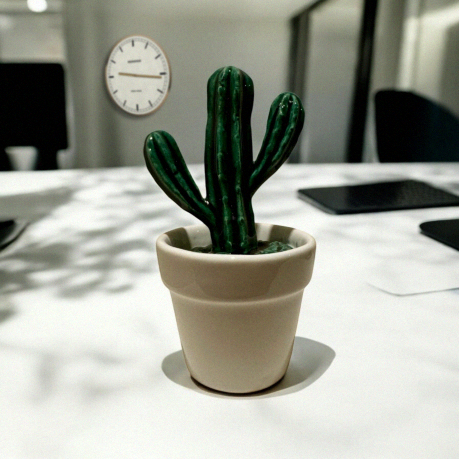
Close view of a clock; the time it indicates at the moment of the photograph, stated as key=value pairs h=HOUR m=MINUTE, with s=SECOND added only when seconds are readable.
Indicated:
h=9 m=16
